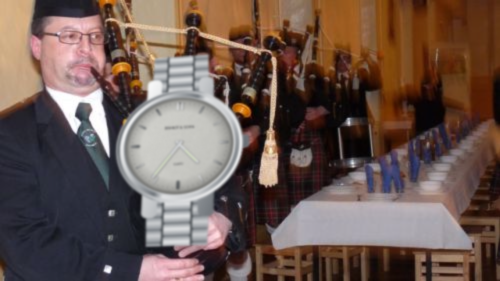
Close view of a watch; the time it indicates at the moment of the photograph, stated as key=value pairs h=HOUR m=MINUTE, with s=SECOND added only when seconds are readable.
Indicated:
h=4 m=36
